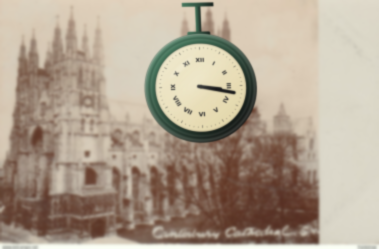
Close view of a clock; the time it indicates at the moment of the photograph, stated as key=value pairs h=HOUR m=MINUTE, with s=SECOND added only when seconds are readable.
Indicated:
h=3 m=17
